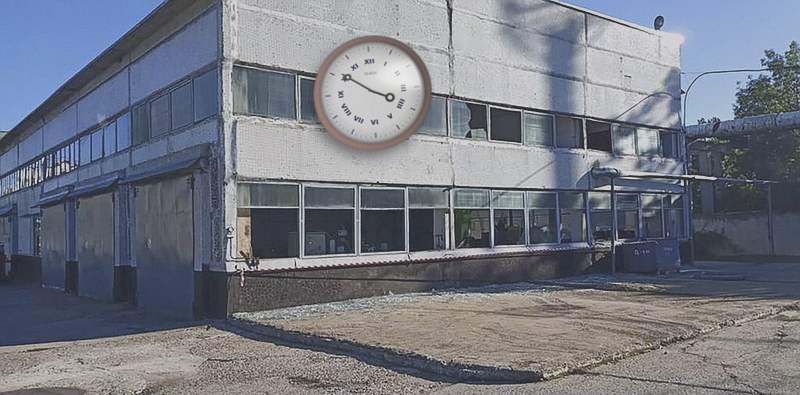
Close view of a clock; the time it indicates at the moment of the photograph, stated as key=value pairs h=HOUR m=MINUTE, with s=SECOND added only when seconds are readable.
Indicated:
h=3 m=51
